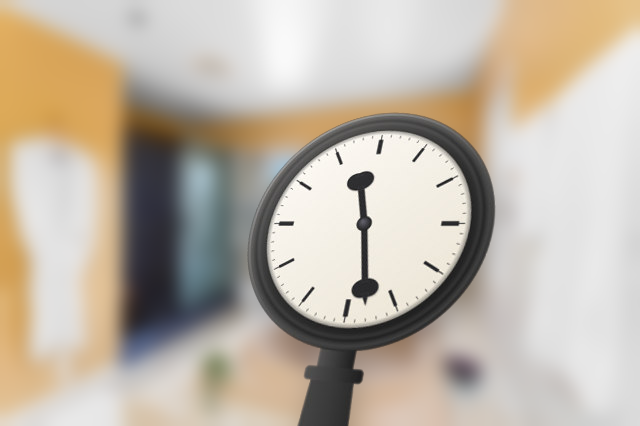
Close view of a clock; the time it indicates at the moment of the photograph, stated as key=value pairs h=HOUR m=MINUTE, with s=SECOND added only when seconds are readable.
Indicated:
h=11 m=28
